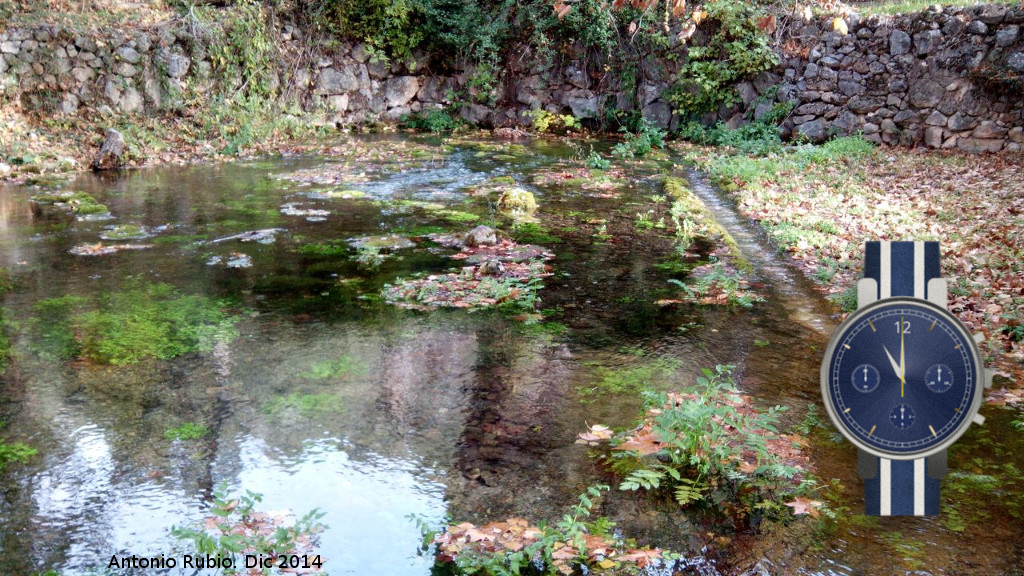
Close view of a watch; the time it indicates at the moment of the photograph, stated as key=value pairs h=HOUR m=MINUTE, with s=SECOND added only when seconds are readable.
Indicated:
h=11 m=0
